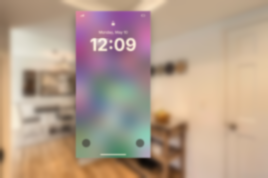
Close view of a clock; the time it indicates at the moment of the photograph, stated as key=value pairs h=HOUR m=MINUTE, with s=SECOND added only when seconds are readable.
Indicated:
h=12 m=9
